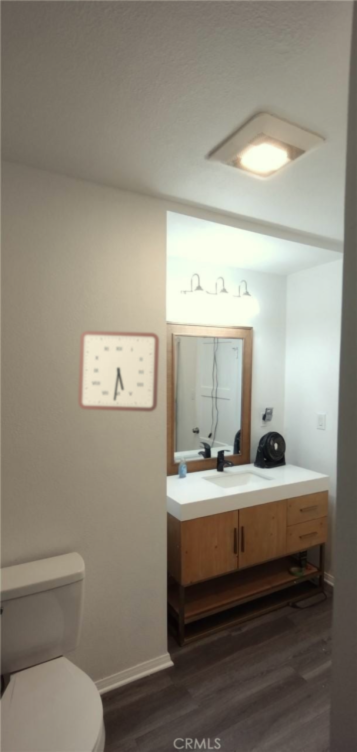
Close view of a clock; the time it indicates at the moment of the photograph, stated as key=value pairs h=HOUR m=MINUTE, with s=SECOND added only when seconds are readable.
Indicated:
h=5 m=31
